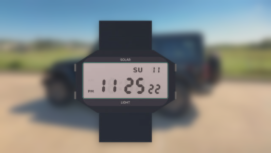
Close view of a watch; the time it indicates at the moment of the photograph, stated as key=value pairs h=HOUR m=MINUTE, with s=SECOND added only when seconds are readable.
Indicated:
h=11 m=25 s=22
